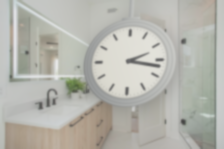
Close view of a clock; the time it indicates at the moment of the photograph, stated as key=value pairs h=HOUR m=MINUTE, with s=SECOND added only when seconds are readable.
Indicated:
h=2 m=17
